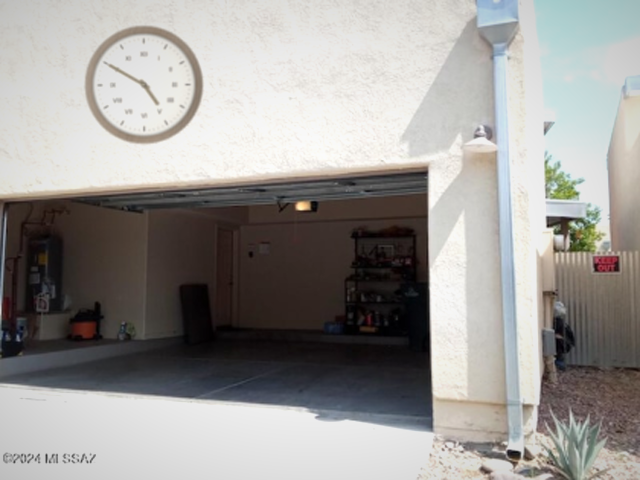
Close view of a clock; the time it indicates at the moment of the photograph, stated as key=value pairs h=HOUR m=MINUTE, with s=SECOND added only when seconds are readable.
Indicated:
h=4 m=50
